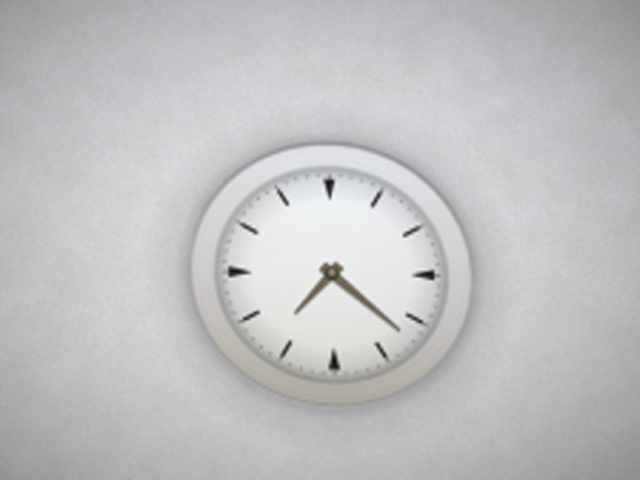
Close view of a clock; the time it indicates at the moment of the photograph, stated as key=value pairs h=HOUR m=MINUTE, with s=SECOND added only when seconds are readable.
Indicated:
h=7 m=22
